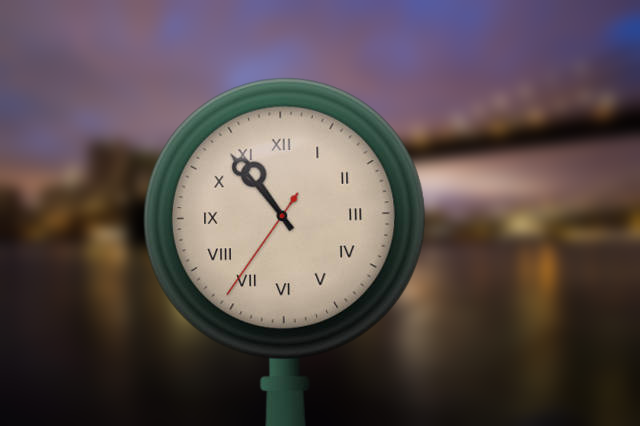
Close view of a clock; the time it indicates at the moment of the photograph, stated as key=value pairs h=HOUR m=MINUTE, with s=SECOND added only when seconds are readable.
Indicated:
h=10 m=53 s=36
